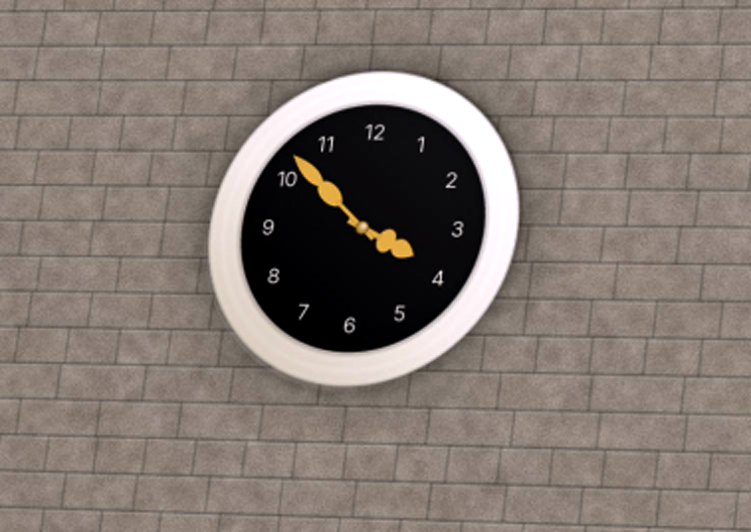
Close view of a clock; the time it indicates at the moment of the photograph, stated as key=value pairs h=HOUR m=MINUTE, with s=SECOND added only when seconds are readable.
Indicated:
h=3 m=52
